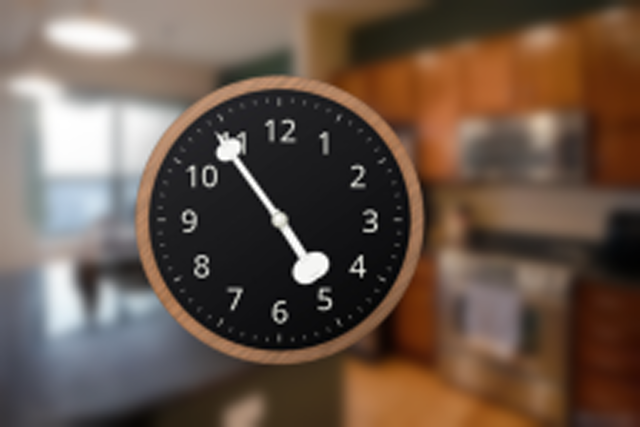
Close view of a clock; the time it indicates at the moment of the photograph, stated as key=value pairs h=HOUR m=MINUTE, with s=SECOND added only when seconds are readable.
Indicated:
h=4 m=54
